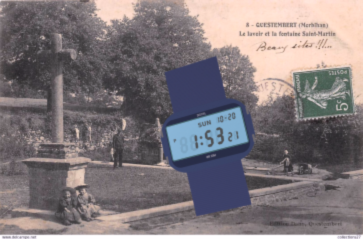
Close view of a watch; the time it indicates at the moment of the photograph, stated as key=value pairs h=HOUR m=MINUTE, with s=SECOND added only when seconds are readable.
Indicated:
h=1 m=53 s=21
